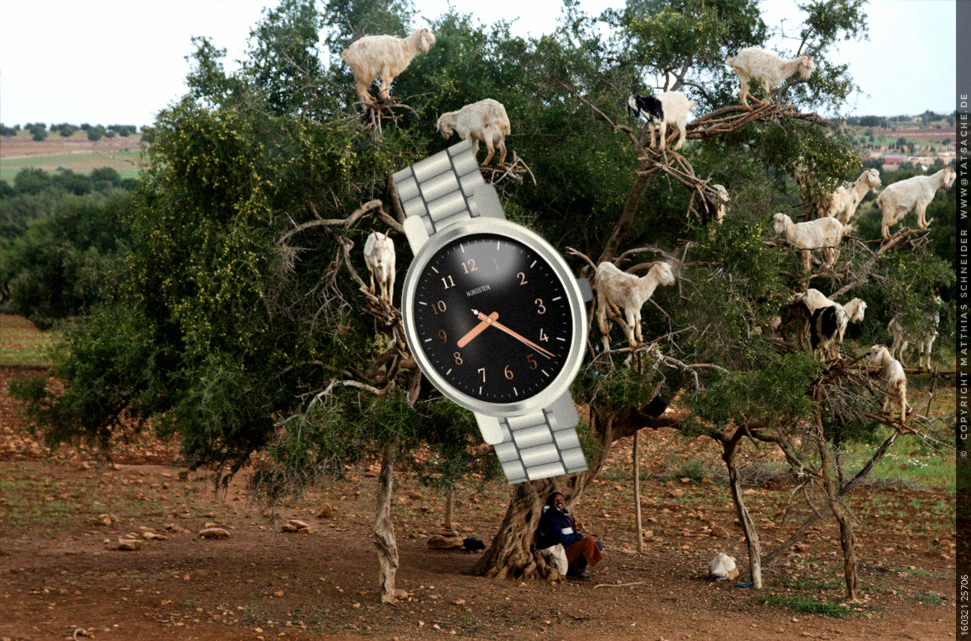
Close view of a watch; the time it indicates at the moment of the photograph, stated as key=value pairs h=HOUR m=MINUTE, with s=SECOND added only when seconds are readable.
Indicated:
h=8 m=22 s=23
